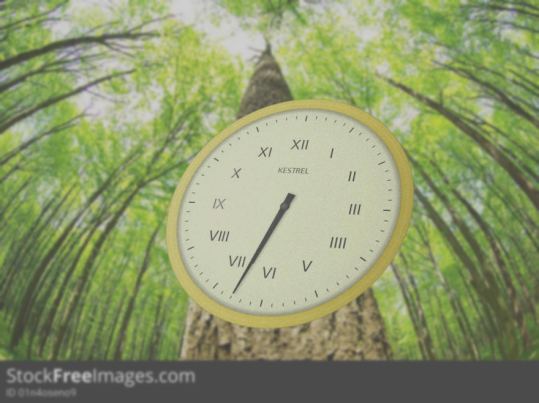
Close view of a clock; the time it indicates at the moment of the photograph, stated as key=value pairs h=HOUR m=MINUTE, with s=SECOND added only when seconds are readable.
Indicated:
h=6 m=33
